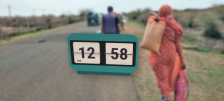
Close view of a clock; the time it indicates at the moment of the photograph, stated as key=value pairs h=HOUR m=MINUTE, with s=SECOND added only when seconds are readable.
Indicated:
h=12 m=58
